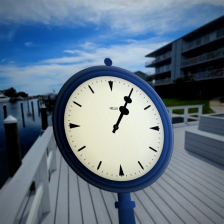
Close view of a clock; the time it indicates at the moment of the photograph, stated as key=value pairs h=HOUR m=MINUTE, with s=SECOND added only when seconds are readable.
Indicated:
h=1 m=5
